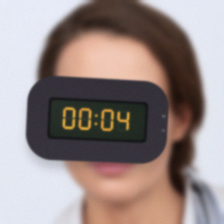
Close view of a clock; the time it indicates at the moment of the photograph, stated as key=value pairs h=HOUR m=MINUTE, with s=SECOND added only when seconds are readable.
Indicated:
h=0 m=4
